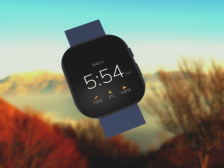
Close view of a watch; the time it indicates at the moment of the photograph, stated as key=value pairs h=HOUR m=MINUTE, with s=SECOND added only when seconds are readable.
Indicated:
h=5 m=54
